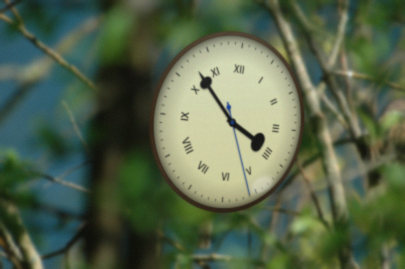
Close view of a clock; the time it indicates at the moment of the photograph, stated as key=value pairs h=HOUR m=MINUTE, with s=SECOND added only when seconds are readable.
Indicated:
h=3 m=52 s=26
